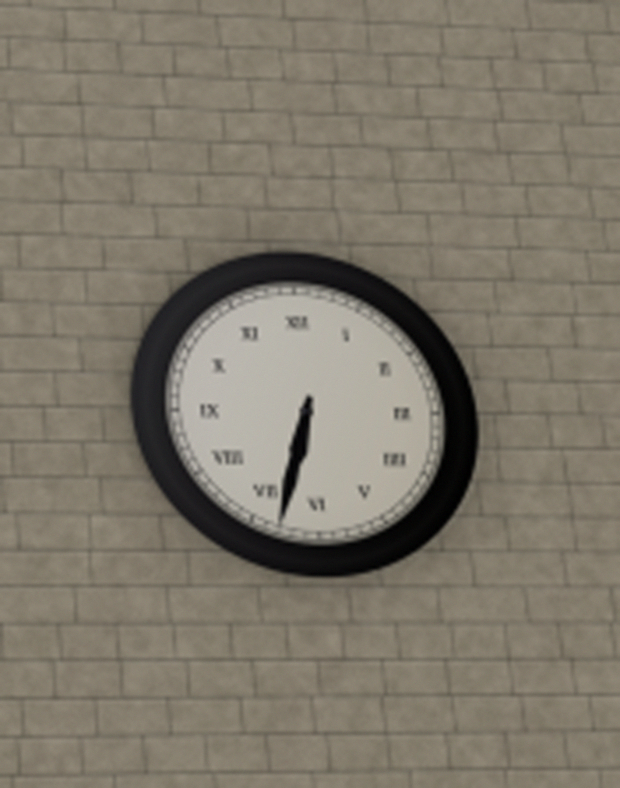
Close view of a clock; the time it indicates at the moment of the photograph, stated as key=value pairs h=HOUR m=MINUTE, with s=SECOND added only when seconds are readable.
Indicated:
h=6 m=33
